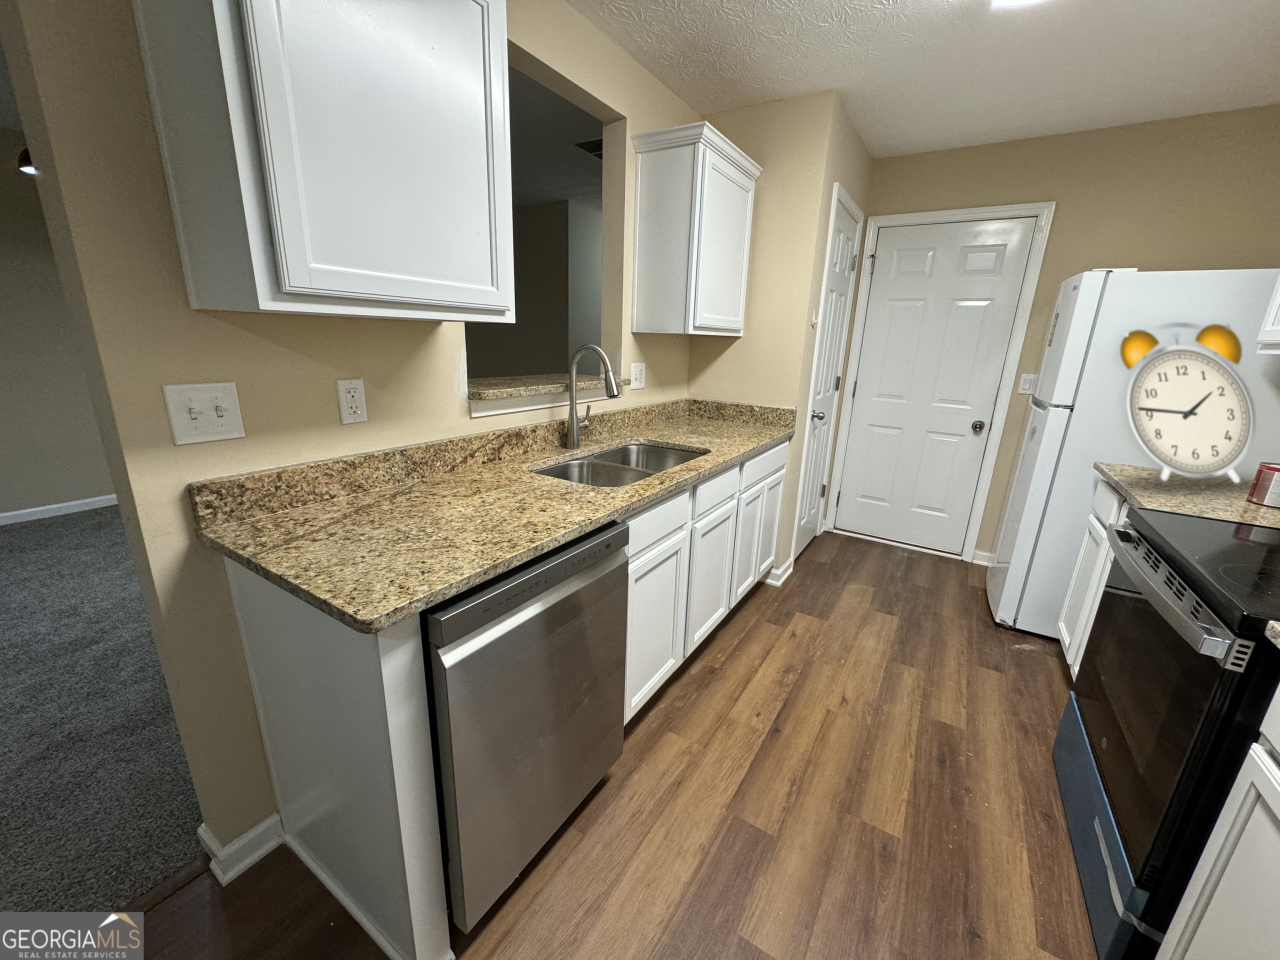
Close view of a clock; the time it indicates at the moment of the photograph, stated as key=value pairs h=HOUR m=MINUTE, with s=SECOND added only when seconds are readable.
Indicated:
h=1 m=46
